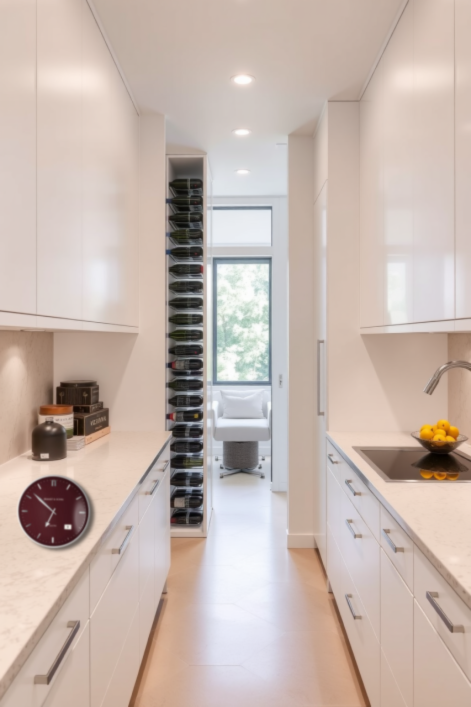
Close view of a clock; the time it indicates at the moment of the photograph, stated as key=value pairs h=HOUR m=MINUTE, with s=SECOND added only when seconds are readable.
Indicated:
h=6 m=52
